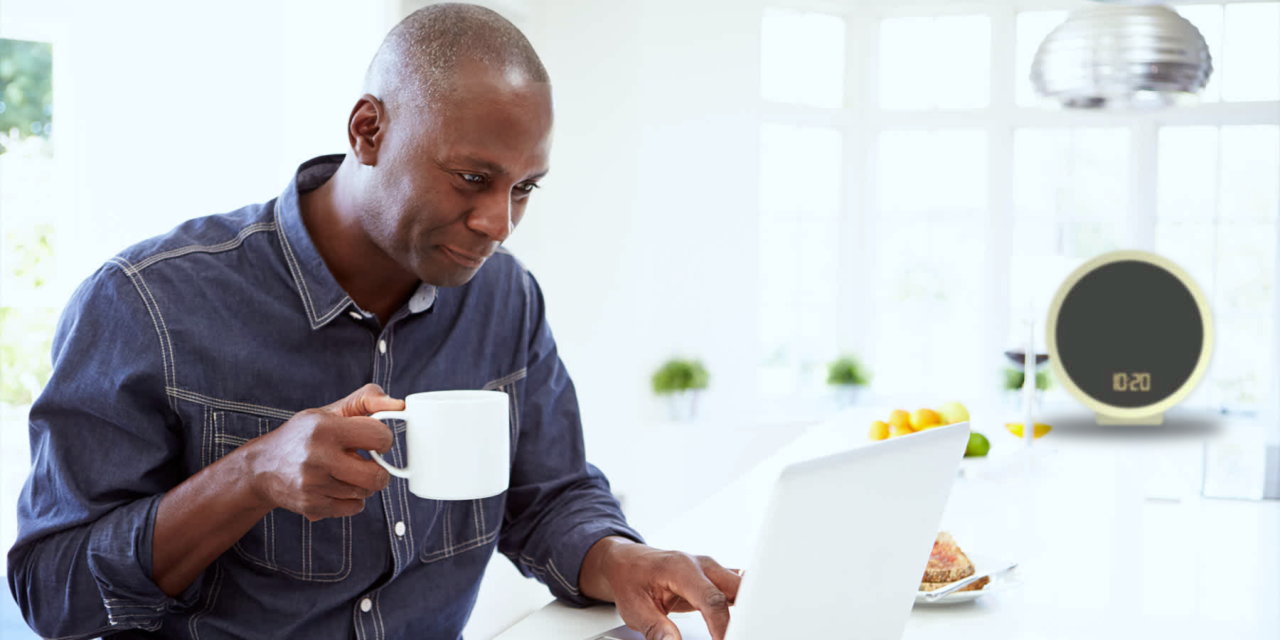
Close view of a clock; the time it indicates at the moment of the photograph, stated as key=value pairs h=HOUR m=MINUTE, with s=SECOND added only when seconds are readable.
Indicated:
h=10 m=20
